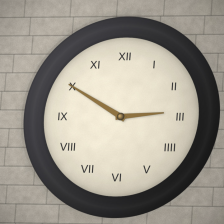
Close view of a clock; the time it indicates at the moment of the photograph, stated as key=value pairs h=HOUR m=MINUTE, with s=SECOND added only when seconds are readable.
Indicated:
h=2 m=50
